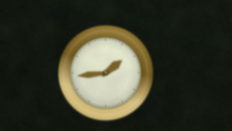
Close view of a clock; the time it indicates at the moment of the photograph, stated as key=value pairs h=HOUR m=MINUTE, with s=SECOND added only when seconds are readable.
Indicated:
h=1 m=44
